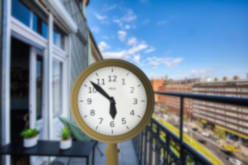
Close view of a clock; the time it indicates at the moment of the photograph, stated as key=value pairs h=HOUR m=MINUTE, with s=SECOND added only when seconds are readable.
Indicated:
h=5 m=52
